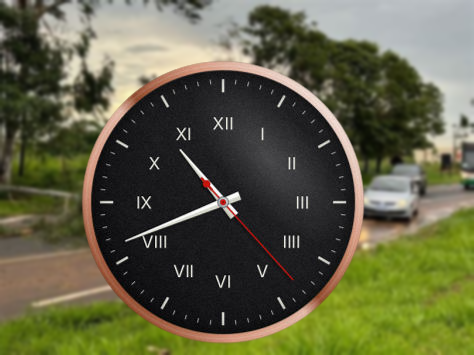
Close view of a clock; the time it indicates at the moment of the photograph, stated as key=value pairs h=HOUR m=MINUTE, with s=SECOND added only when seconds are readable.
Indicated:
h=10 m=41 s=23
